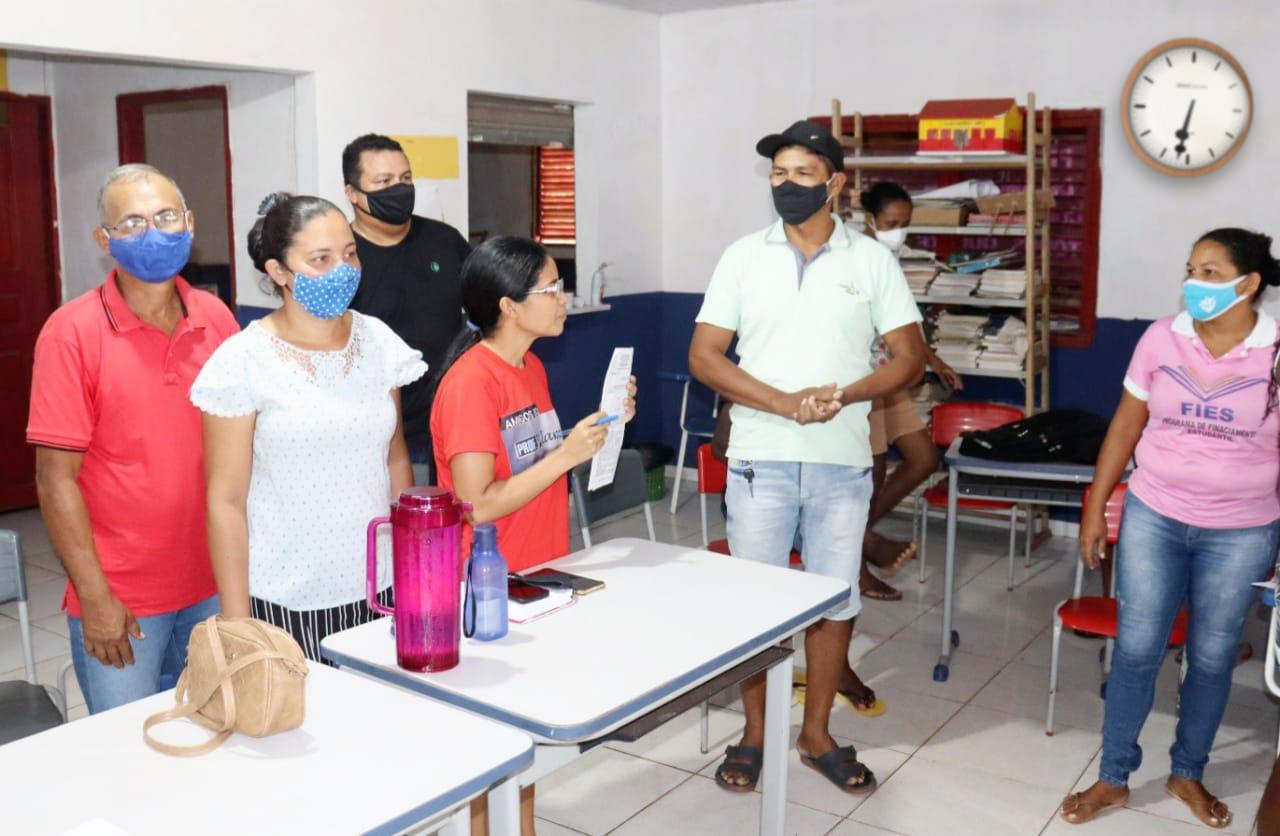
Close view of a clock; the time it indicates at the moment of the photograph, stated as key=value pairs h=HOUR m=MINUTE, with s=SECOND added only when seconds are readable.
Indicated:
h=6 m=32
